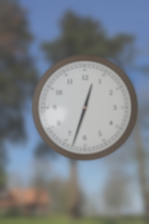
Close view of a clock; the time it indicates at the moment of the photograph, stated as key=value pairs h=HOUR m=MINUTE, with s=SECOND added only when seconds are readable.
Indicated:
h=12 m=33
